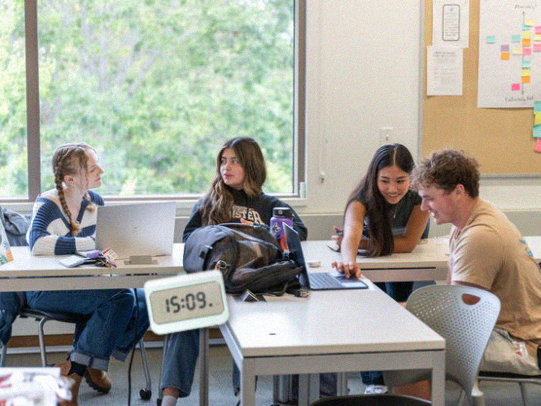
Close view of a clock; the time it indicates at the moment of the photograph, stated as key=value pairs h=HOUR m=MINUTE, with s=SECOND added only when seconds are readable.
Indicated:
h=15 m=9
